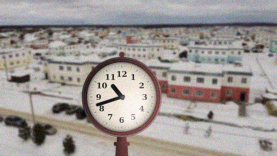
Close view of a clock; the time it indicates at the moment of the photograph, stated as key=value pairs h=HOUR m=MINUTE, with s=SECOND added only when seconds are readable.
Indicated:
h=10 m=42
